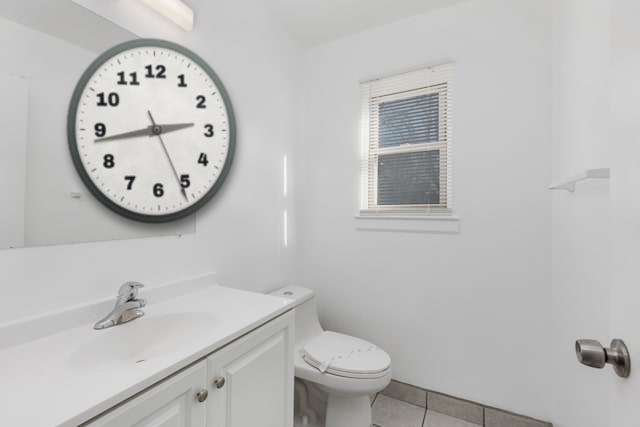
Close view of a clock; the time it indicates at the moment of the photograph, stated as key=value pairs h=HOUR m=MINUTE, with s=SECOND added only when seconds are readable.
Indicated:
h=2 m=43 s=26
